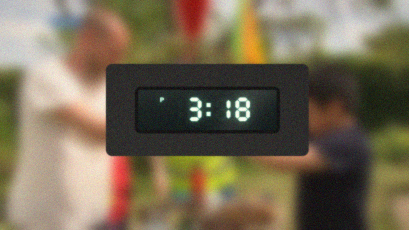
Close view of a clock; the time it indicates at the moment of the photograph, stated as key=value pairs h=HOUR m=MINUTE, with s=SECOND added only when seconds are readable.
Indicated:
h=3 m=18
